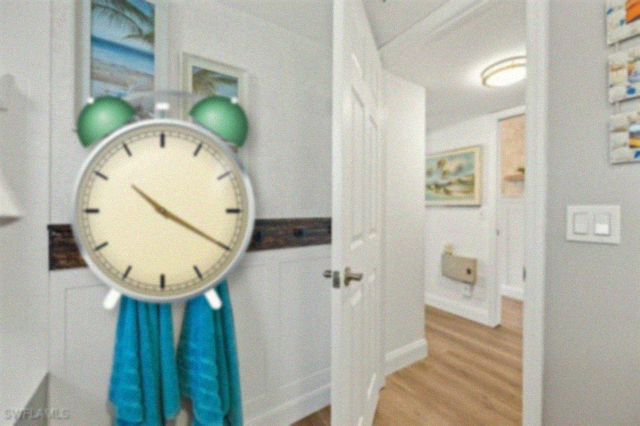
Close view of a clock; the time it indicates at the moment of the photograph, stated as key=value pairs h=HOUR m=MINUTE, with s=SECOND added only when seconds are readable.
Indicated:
h=10 m=20
